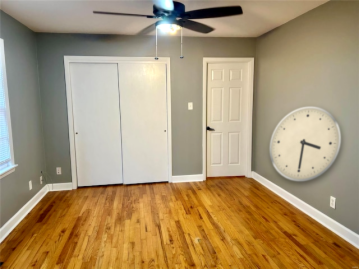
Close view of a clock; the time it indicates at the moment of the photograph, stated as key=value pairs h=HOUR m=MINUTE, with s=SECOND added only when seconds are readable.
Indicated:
h=3 m=30
